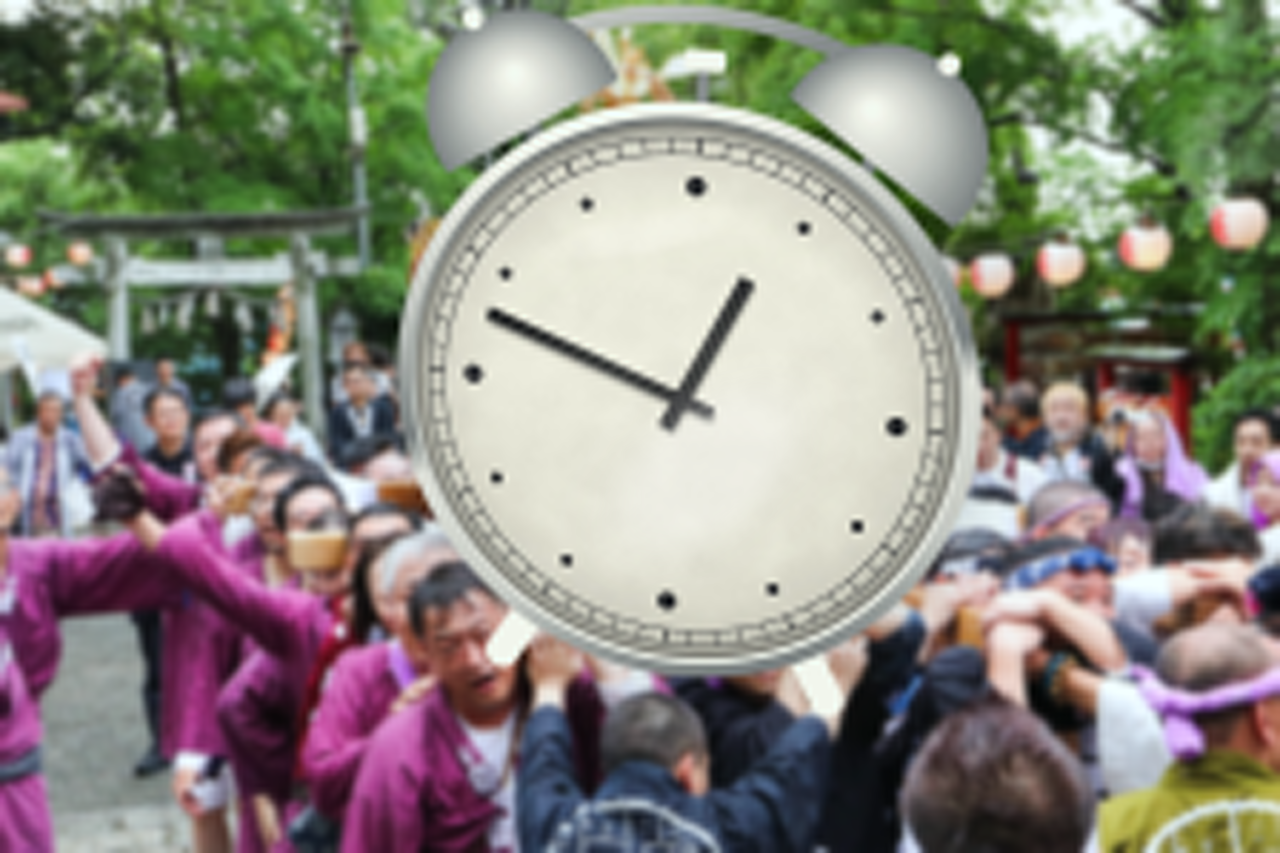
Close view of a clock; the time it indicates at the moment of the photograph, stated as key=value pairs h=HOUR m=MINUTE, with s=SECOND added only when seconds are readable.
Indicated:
h=12 m=48
